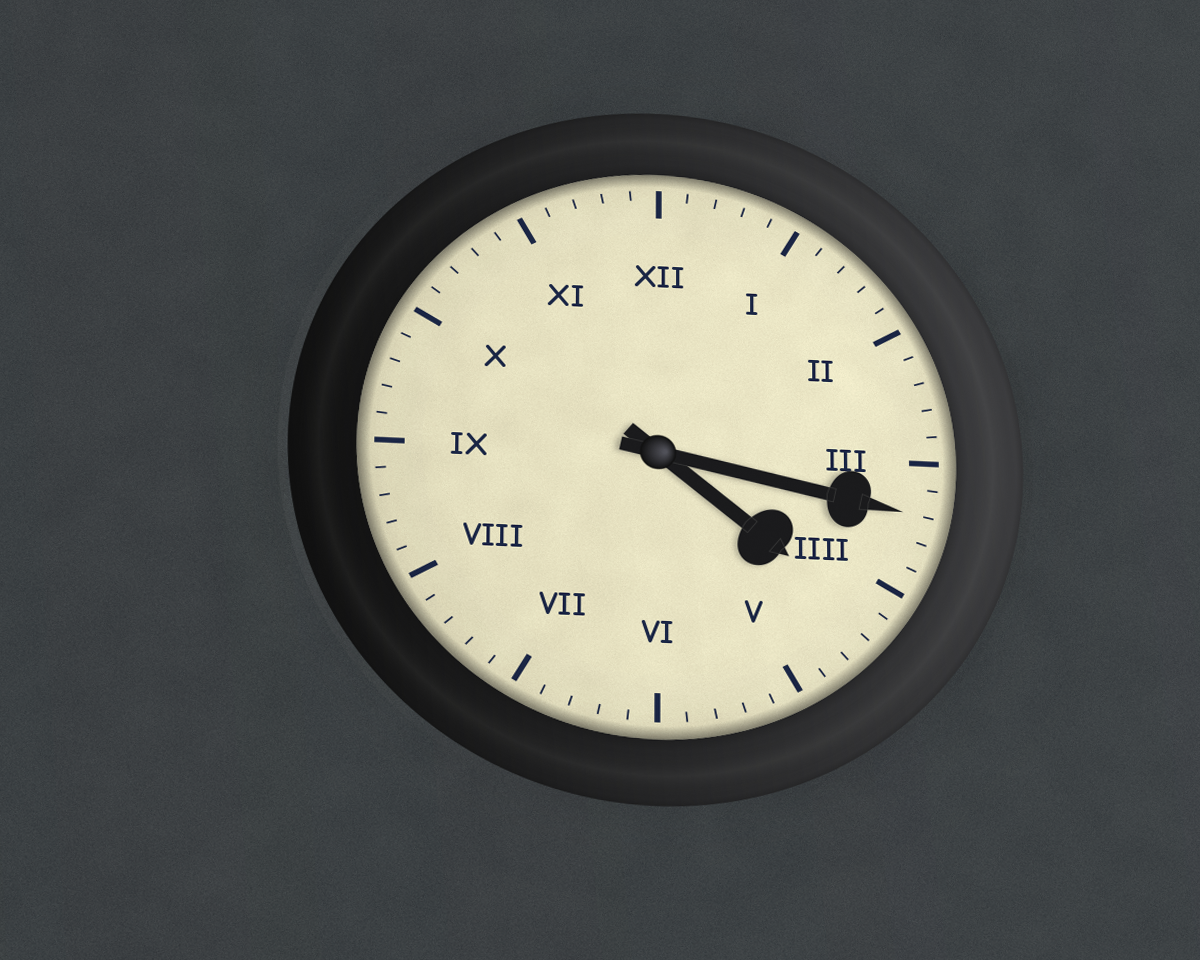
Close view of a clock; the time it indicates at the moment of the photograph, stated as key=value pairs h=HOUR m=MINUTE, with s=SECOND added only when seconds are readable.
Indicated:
h=4 m=17
